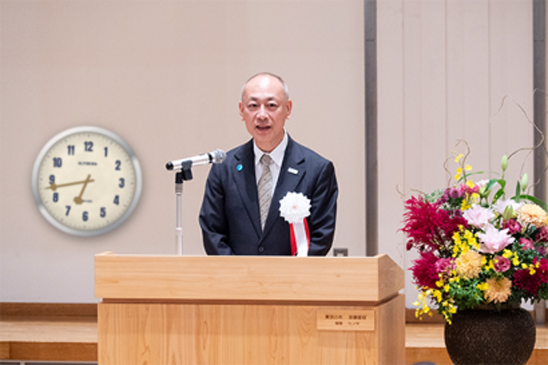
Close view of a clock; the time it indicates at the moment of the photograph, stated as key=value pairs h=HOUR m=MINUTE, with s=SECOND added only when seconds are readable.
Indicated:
h=6 m=43
